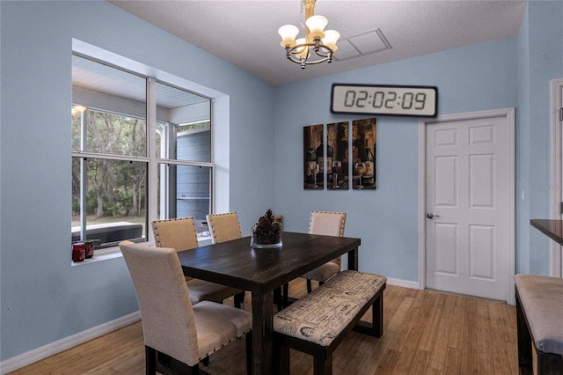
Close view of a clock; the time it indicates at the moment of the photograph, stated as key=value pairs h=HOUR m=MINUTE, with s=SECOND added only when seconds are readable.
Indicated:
h=2 m=2 s=9
